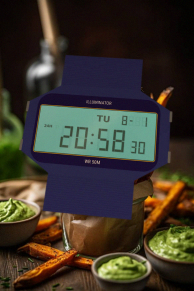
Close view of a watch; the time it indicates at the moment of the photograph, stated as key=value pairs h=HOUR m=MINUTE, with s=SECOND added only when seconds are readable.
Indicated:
h=20 m=58 s=30
